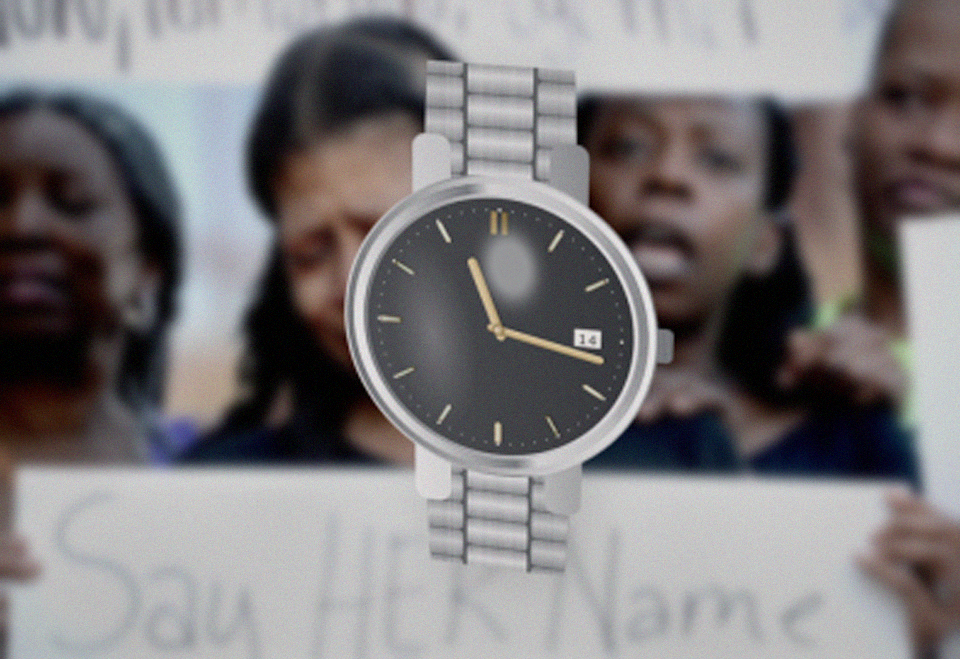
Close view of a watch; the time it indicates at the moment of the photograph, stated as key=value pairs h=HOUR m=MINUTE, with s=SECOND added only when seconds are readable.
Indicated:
h=11 m=17
